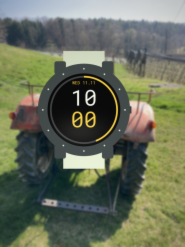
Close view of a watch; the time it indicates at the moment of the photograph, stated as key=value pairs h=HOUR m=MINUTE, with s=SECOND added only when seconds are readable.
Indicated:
h=10 m=0
